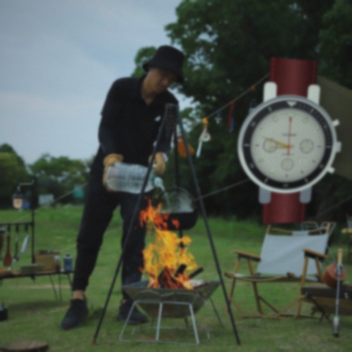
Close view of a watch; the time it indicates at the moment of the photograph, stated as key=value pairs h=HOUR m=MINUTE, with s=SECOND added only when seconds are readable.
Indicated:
h=8 m=48
